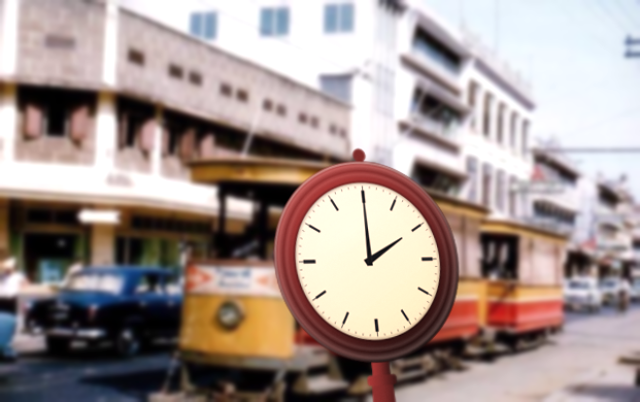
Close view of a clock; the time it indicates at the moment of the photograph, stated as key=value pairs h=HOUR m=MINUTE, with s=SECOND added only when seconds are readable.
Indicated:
h=2 m=0
